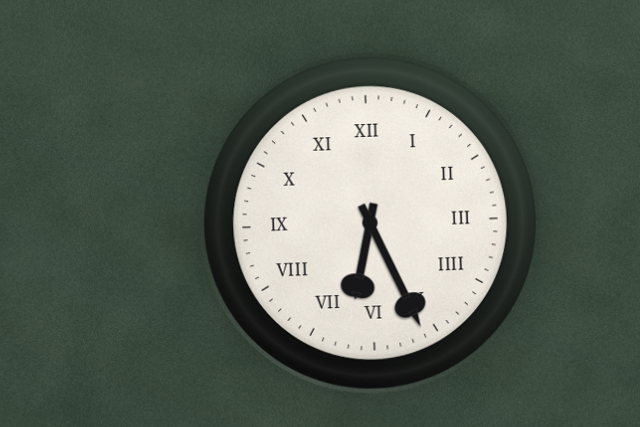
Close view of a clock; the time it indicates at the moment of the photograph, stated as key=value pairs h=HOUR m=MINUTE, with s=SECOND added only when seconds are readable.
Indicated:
h=6 m=26
